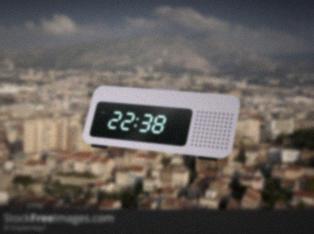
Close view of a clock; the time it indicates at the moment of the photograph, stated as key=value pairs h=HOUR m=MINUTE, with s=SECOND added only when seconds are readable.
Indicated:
h=22 m=38
